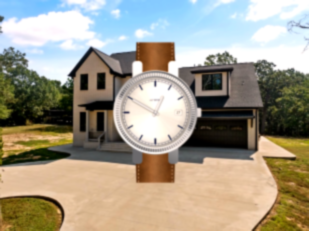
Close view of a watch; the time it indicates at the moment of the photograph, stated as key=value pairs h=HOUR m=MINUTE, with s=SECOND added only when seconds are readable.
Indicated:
h=12 m=50
